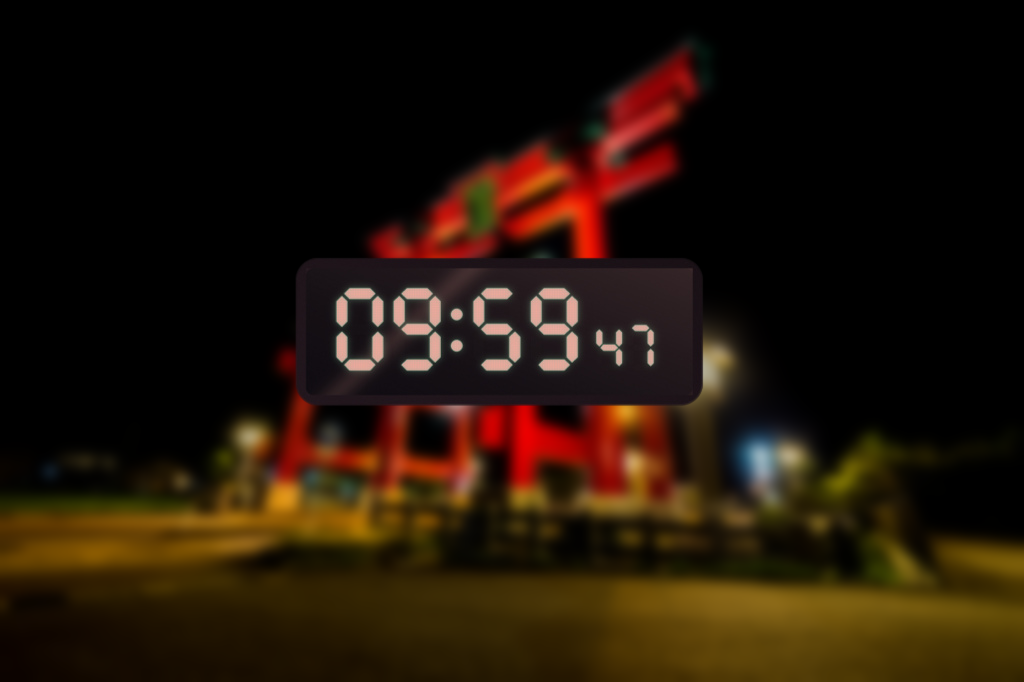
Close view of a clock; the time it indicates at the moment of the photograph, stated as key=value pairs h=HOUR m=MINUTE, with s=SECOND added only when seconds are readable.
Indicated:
h=9 m=59 s=47
